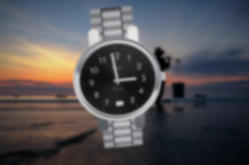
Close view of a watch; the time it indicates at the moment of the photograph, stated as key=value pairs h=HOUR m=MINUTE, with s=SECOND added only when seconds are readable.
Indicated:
h=2 m=59
